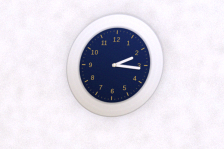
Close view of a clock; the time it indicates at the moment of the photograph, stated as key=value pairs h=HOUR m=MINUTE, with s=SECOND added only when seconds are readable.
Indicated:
h=2 m=16
